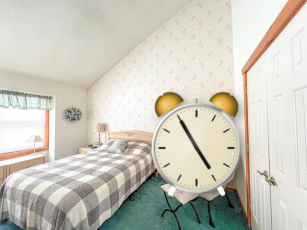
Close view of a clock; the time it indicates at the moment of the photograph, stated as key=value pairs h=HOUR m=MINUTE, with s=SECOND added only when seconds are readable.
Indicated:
h=4 m=55
